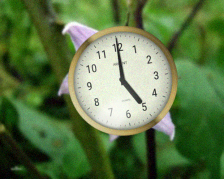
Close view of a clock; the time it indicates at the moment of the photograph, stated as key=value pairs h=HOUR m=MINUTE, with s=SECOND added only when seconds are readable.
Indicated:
h=5 m=0
